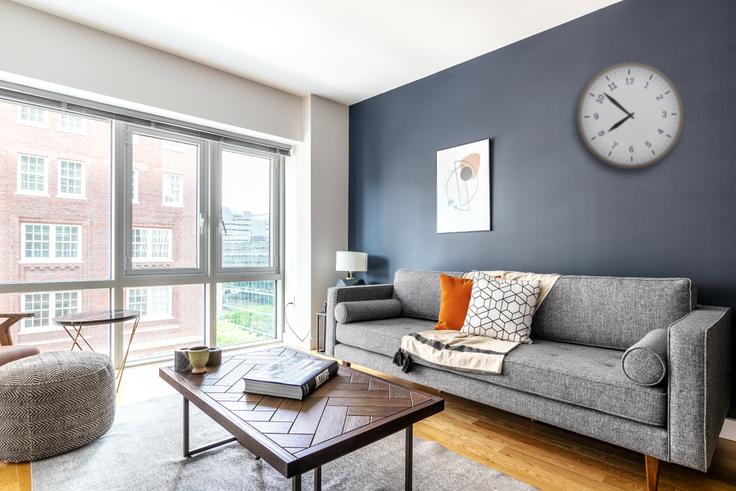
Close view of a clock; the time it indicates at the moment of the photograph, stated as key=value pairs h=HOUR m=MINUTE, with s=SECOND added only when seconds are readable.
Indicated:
h=7 m=52
